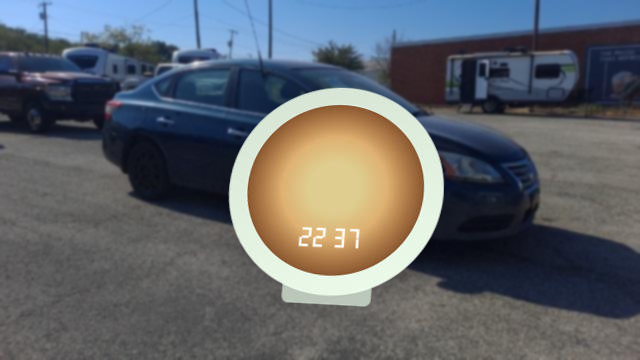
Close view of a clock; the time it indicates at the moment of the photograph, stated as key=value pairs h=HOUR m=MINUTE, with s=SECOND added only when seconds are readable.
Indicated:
h=22 m=37
